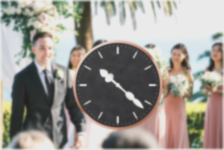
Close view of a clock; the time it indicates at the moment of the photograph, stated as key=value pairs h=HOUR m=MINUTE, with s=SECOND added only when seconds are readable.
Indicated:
h=10 m=22
